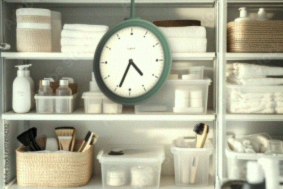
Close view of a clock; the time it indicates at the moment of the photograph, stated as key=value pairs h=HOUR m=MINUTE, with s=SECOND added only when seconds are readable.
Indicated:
h=4 m=34
